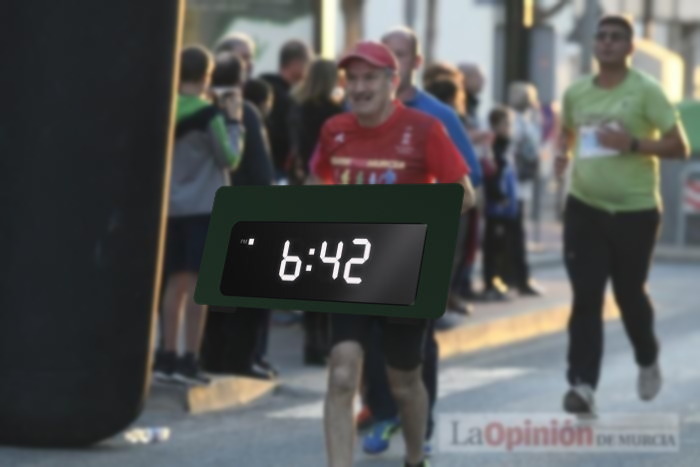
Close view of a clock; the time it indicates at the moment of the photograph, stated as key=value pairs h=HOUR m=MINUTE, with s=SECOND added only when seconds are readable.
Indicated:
h=6 m=42
